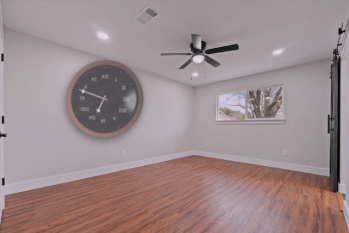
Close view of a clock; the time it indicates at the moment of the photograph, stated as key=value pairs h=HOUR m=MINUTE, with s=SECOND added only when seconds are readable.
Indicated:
h=6 m=48
